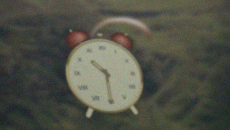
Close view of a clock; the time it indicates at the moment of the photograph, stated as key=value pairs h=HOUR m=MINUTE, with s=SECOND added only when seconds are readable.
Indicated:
h=10 m=30
